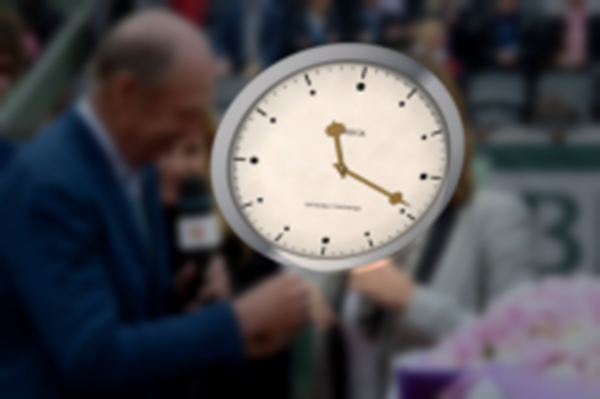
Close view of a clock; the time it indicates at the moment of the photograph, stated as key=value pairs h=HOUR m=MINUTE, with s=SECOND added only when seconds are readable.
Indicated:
h=11 m=19
